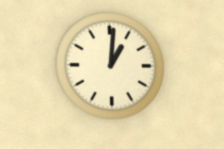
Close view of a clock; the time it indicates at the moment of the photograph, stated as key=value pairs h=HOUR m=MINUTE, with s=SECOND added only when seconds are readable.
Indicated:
h=1 m=1
